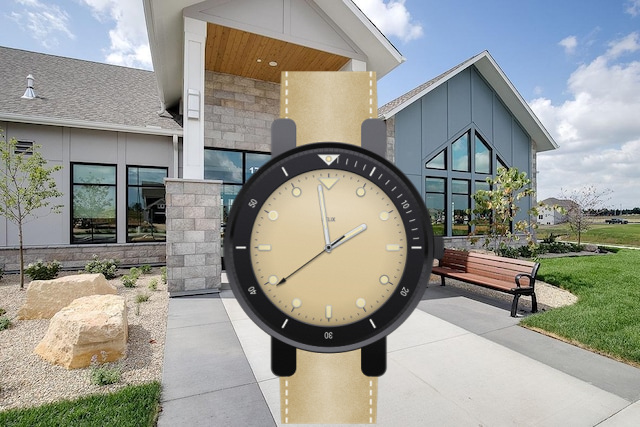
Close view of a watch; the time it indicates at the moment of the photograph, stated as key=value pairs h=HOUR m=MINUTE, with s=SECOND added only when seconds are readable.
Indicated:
h=1 m=58 s=39
